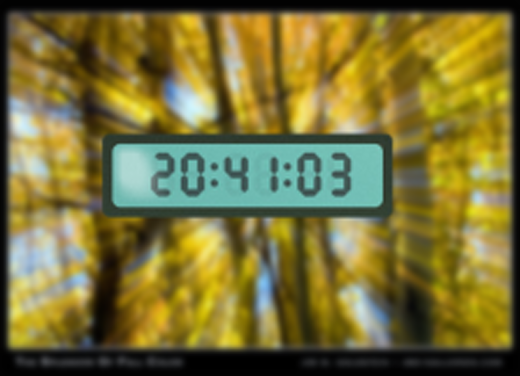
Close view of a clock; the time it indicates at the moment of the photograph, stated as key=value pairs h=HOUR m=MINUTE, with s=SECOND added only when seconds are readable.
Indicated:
h=20 m=41 s=3
